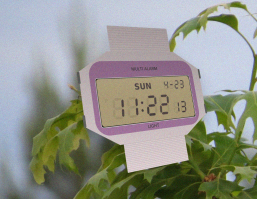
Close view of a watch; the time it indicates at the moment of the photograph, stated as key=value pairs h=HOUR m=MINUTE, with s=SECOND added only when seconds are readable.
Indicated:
h=11 m=22 s=13
